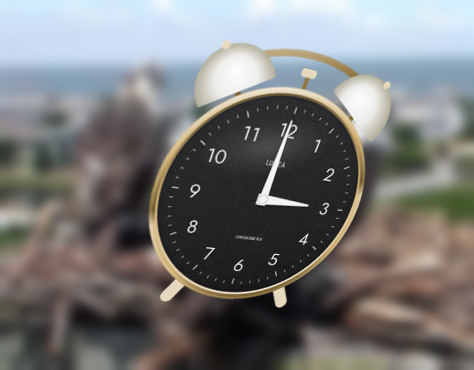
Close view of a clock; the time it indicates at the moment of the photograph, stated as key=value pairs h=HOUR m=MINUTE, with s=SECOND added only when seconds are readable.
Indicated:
h=3 m=0
